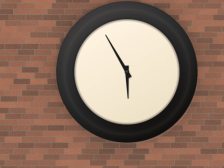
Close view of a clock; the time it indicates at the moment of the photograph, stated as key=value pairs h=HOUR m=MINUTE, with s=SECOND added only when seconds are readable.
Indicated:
h=5 m=55
